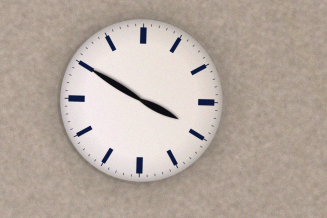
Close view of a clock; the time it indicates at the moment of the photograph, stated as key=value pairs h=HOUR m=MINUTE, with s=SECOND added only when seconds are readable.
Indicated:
h=3 m=50
